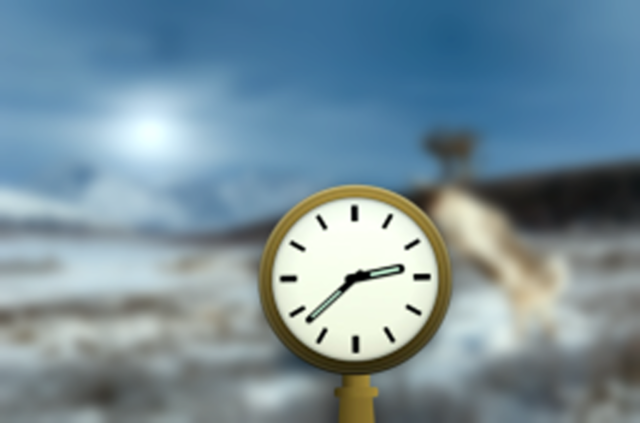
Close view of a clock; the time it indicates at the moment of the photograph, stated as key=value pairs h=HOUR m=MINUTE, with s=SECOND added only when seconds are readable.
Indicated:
h=2 m=38
